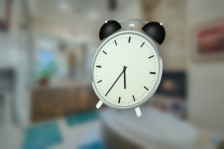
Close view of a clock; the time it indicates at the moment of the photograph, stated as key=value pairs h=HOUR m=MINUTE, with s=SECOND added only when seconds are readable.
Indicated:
h=5 m=35
